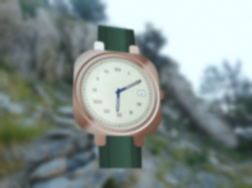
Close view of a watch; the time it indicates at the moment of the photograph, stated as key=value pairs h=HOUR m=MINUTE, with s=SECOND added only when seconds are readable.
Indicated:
h=6 m=10
